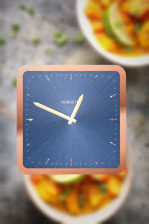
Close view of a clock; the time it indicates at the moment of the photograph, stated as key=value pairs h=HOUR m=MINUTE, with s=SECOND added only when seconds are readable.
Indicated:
h=12 m=49
